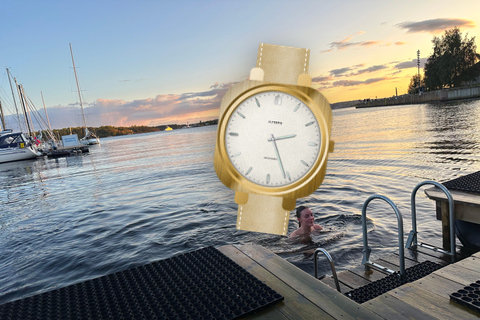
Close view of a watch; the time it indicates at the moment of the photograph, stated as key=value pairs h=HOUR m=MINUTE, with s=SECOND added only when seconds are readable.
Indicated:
h=2 m=26
